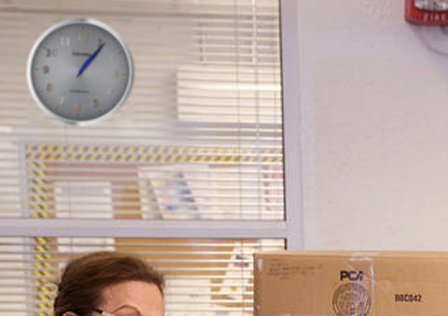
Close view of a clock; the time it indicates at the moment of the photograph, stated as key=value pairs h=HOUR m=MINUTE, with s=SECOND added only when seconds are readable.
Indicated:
h=1 m=6
